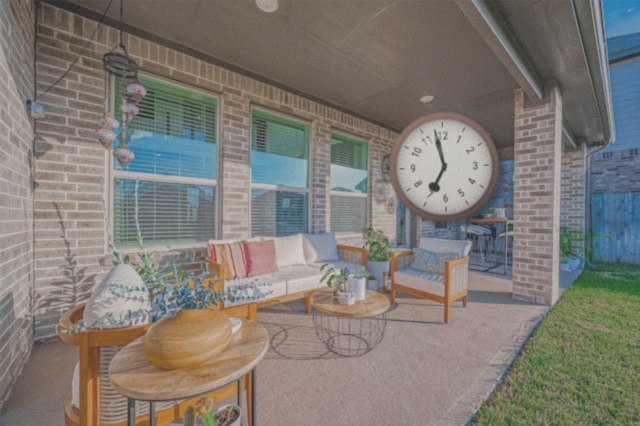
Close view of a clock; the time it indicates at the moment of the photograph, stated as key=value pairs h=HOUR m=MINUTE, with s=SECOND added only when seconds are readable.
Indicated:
h=6 m=58
